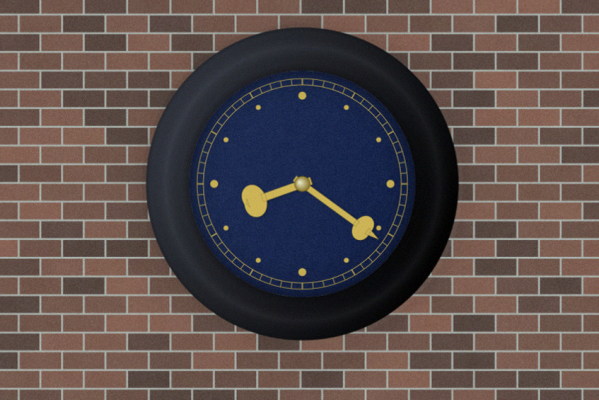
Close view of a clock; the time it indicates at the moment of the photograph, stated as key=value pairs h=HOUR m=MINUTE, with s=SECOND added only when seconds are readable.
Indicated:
h=8 m=21
